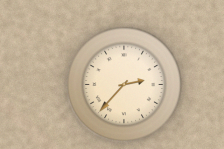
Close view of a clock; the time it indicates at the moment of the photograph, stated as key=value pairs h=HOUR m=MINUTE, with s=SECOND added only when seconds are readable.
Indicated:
h=2 m=37
